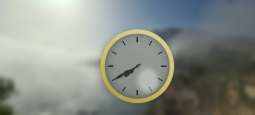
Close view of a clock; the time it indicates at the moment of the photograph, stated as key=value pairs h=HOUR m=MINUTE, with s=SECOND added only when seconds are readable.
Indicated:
h=7 m=40
